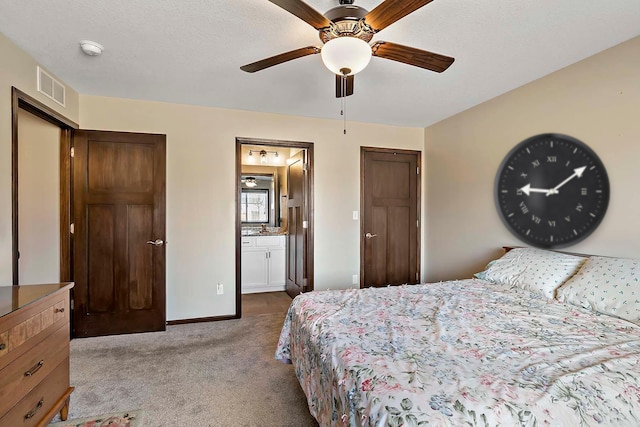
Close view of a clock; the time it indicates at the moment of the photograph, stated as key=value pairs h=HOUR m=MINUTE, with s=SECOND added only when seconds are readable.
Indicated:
h=9 m=9
